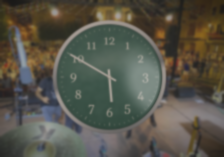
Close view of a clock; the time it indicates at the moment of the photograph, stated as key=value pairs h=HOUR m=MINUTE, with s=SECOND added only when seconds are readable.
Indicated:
h=5 m=50
